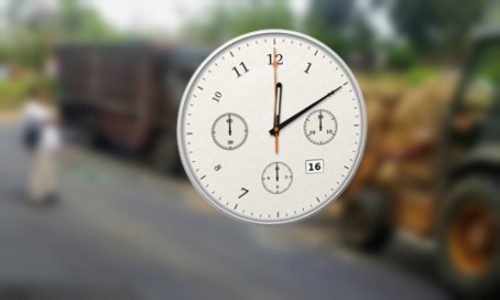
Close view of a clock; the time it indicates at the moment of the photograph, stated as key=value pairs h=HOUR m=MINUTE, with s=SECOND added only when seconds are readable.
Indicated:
h=12 m=10
